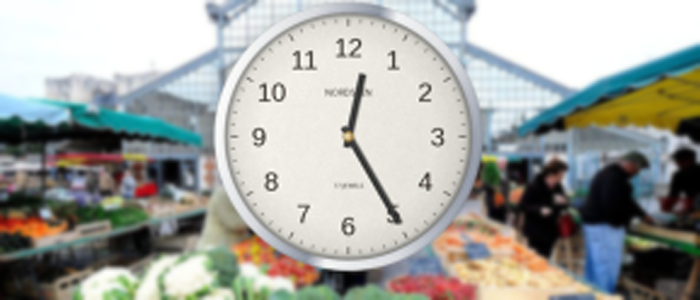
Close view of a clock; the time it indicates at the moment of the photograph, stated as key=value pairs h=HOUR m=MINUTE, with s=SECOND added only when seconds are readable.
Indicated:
h=12 m=25
